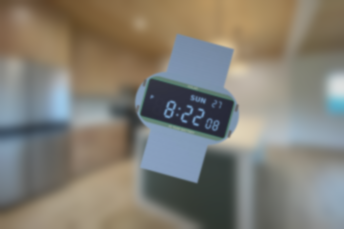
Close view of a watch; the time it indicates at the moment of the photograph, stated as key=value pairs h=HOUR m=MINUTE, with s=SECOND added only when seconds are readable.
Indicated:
h=8 m=22 s=8
